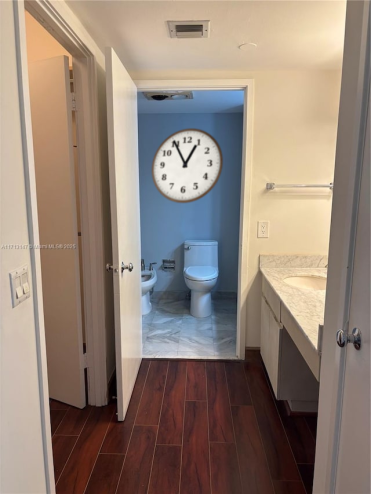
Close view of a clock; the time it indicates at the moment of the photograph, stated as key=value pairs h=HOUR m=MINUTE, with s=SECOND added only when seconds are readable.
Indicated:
h=12 m=55
